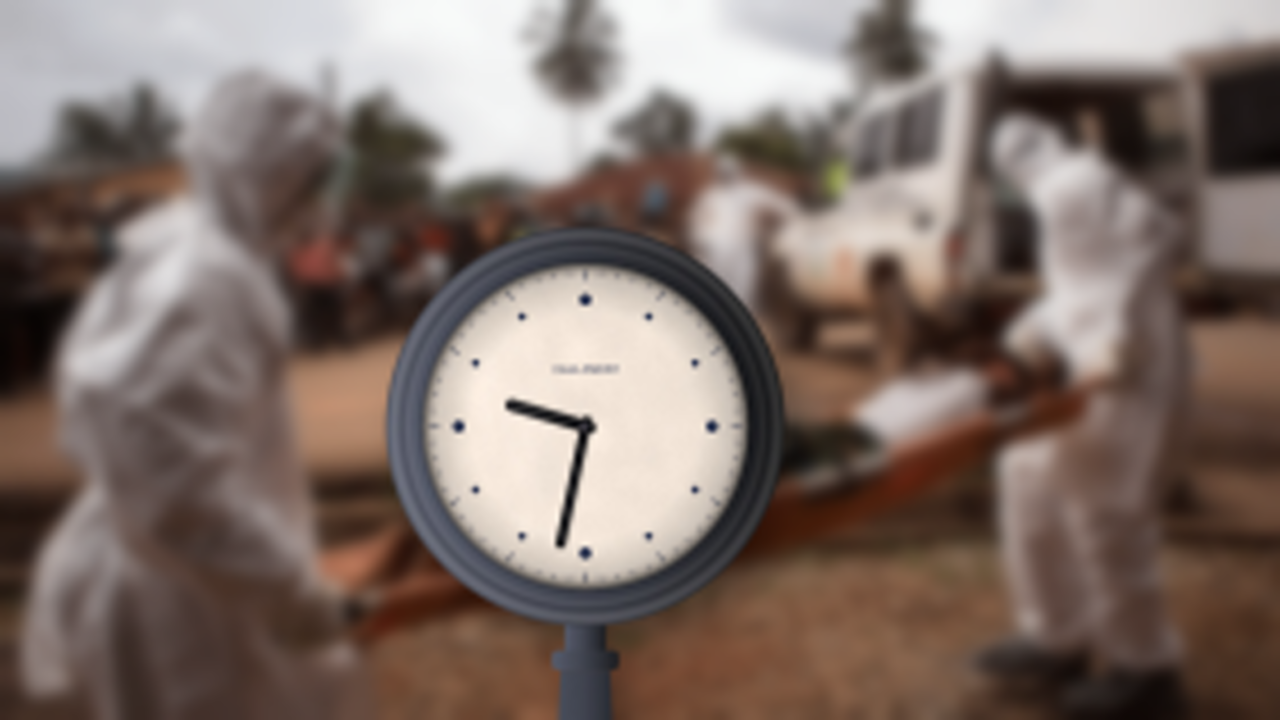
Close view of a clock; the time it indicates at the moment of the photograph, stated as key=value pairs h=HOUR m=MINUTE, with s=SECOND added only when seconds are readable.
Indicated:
h=9 m=32
